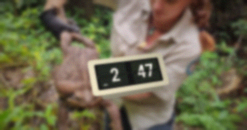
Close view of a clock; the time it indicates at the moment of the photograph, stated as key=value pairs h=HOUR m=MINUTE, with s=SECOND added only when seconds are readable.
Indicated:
h=2 m=47
